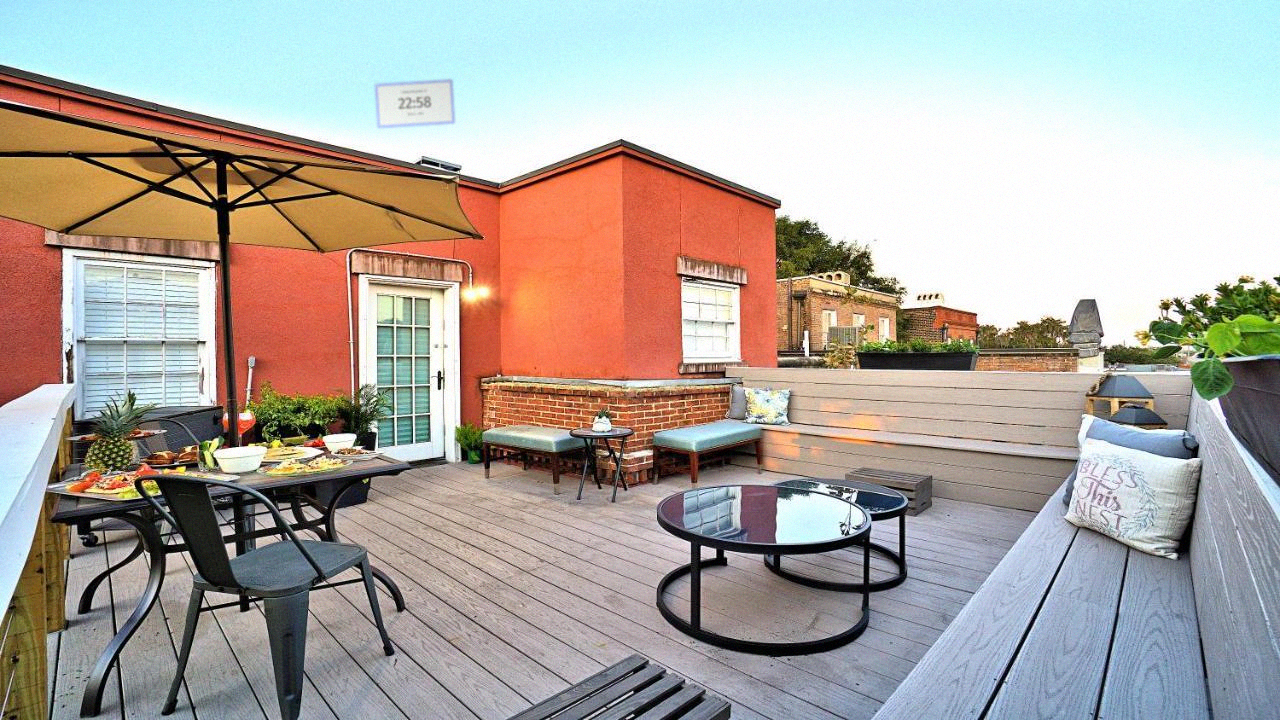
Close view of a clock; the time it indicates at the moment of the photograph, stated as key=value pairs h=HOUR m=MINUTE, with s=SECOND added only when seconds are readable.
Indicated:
h=22 m=58
